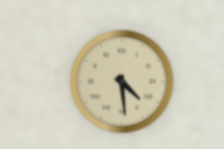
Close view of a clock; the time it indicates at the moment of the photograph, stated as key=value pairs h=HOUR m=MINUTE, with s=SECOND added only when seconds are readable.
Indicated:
h=4 m=29
